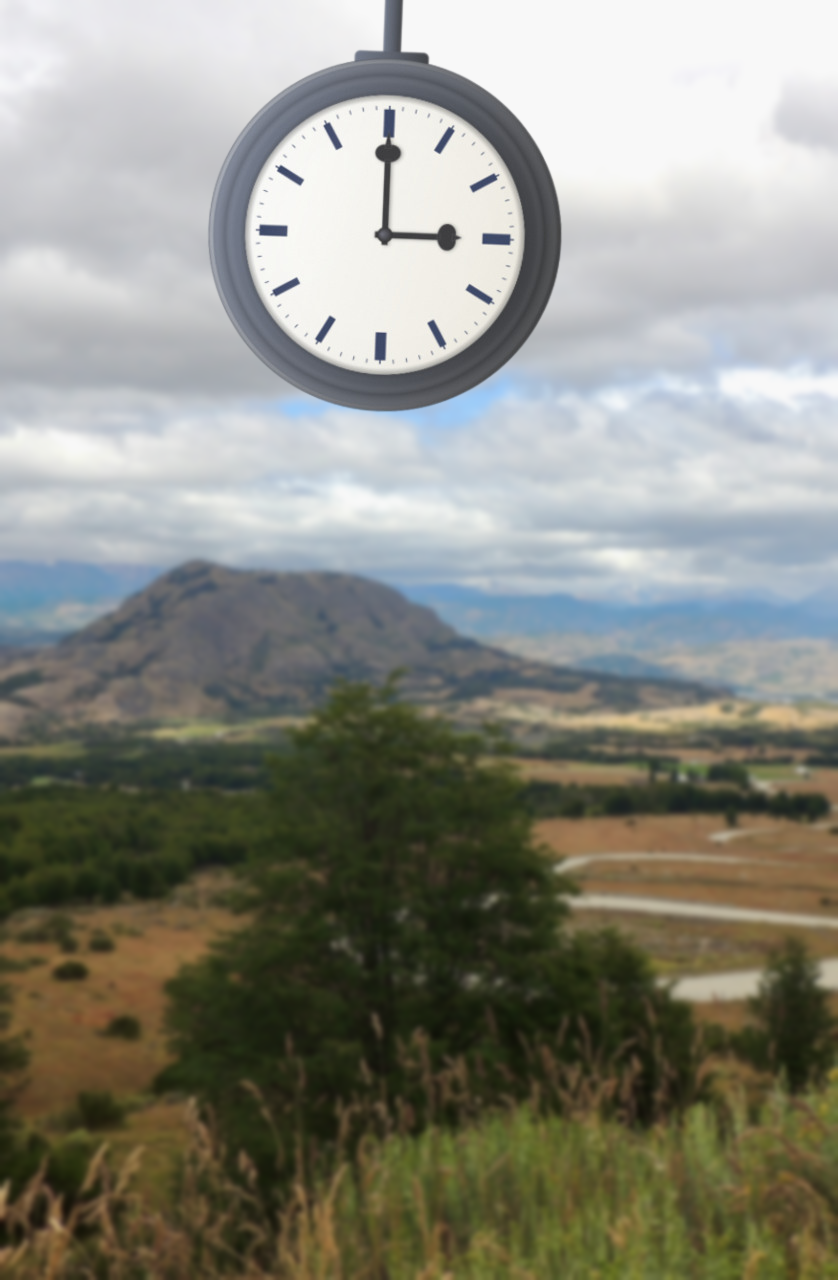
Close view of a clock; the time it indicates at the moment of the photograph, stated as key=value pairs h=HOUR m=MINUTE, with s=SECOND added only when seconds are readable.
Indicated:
h=3 m=0
